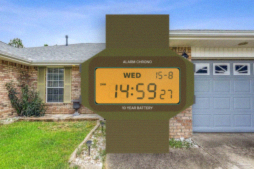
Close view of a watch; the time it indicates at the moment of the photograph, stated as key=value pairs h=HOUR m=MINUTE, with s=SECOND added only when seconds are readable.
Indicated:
h=14 m=59 s=27
